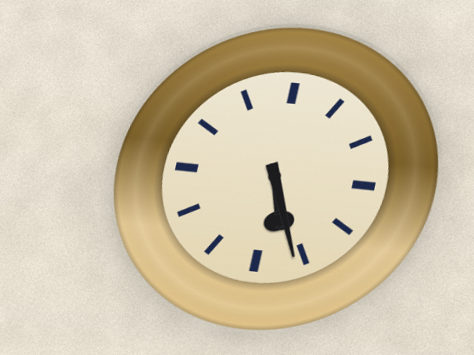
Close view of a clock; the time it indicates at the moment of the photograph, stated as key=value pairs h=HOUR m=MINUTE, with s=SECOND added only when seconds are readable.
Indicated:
h=5 m=26
